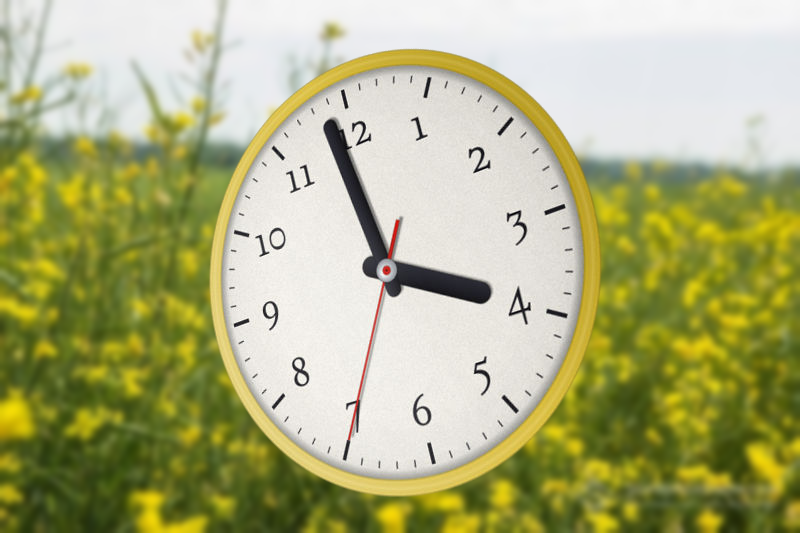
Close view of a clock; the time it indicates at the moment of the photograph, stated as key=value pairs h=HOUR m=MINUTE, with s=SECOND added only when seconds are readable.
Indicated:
h=3 m=58 s=35
